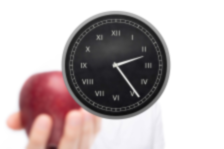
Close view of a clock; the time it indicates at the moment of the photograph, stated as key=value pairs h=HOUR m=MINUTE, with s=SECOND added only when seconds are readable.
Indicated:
h=2 m=24
